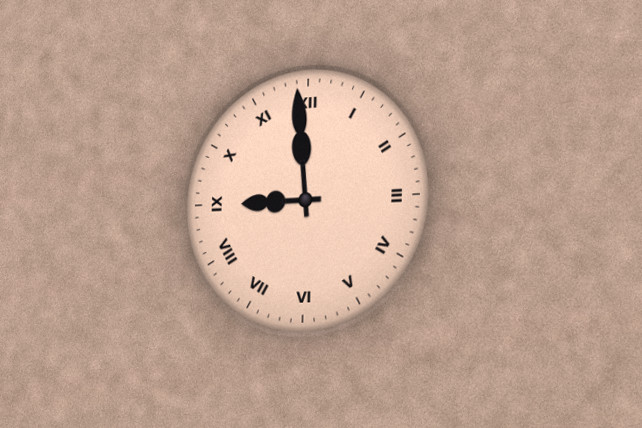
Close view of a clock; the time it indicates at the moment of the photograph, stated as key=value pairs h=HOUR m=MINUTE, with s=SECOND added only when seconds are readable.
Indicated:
h=8 m=59
